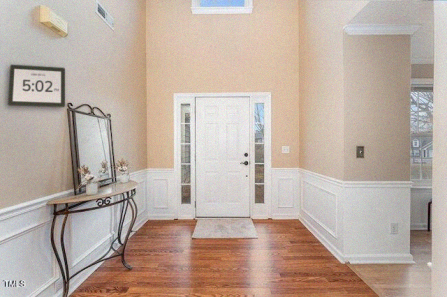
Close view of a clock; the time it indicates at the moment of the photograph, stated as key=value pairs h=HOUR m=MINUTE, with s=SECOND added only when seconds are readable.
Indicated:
h=5 m=2
